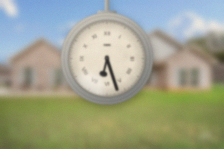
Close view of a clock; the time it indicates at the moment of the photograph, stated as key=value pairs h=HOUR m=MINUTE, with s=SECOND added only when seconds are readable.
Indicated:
h=6 m=27
